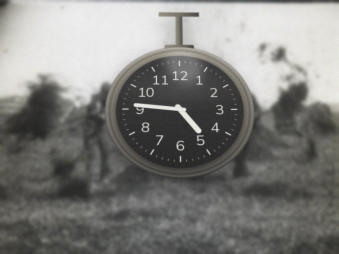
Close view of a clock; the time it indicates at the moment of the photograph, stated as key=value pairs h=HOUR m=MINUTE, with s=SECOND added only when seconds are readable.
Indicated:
h=4 m=46
